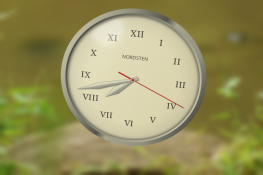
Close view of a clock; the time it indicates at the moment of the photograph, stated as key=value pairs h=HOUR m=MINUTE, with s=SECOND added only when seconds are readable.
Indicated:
h=7 m=42 s=19
